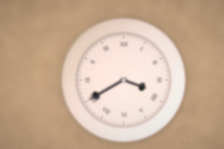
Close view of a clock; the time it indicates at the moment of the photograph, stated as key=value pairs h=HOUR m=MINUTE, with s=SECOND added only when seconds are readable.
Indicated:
h=3 m=40
